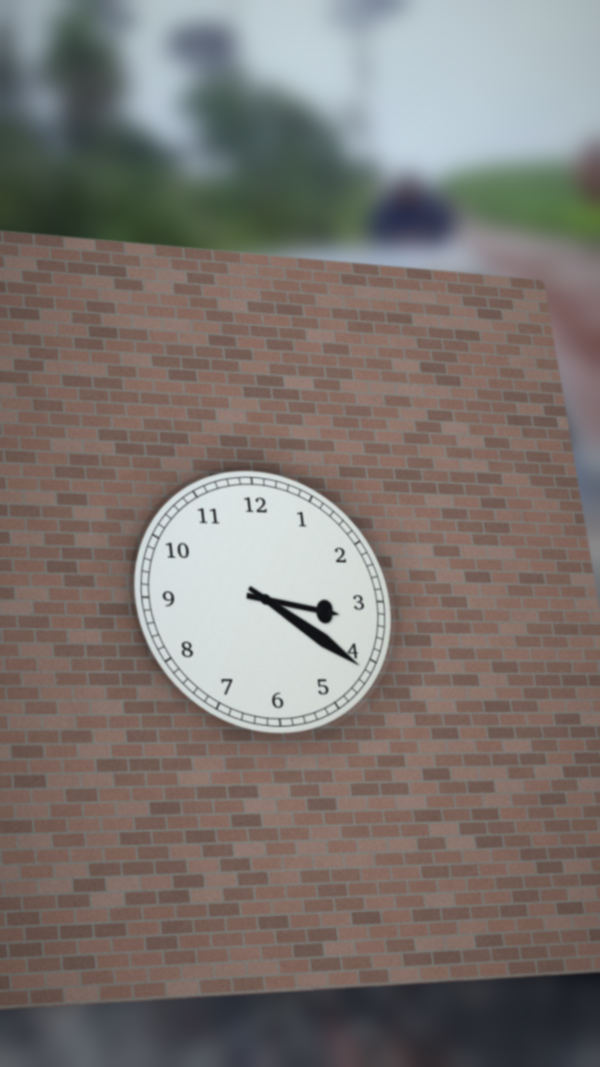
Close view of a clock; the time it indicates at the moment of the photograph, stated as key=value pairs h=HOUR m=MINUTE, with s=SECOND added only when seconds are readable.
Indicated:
h=3 m=21
